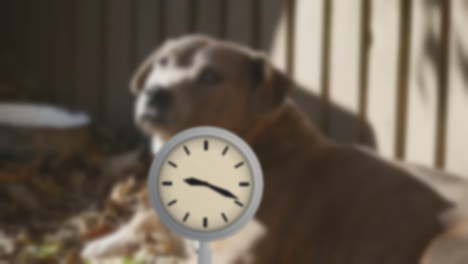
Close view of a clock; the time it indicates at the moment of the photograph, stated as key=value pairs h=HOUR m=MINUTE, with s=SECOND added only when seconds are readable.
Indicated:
h=9 m=19
